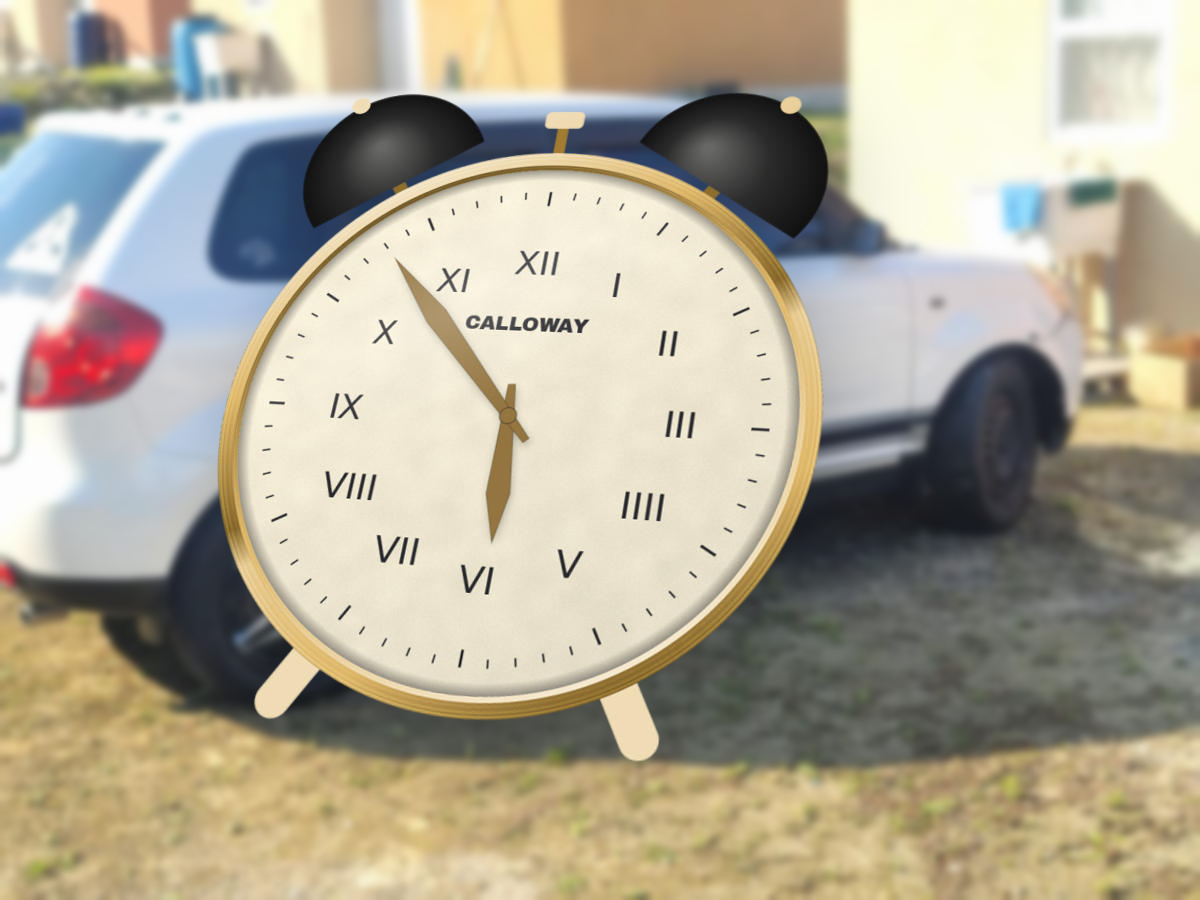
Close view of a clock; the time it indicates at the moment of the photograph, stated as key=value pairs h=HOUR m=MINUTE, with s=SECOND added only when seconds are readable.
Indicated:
h=5 m=53
